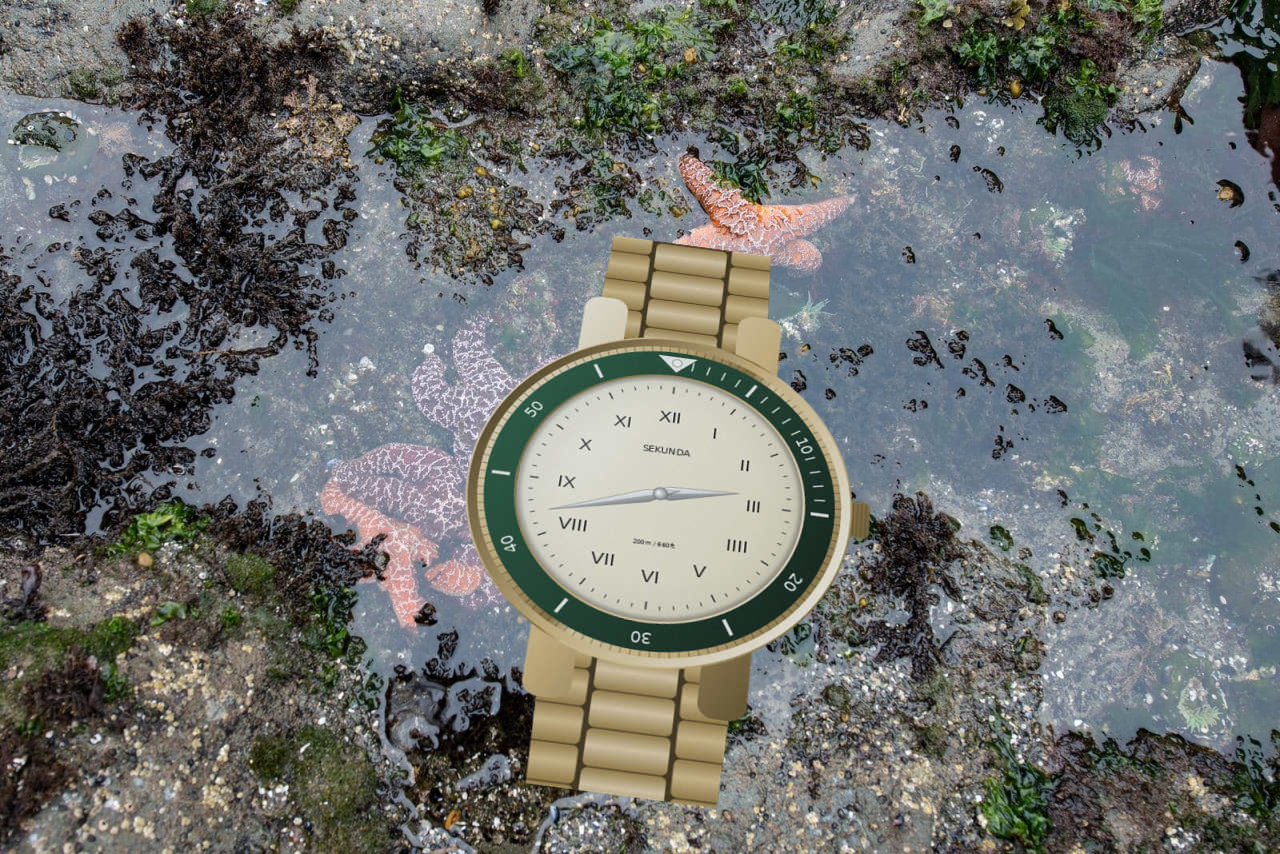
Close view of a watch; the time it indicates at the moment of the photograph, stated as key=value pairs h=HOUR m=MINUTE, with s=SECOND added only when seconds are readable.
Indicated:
h=2 m=42
